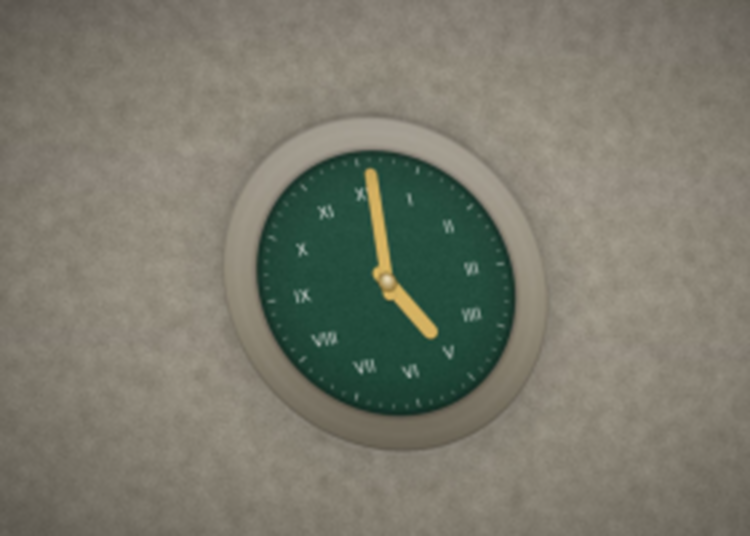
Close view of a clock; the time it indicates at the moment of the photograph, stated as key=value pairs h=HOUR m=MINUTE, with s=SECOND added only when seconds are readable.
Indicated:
h=5 m=1
